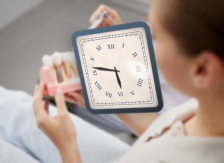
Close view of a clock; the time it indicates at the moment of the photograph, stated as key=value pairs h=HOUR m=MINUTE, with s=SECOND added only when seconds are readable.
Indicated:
h=5 m=47
